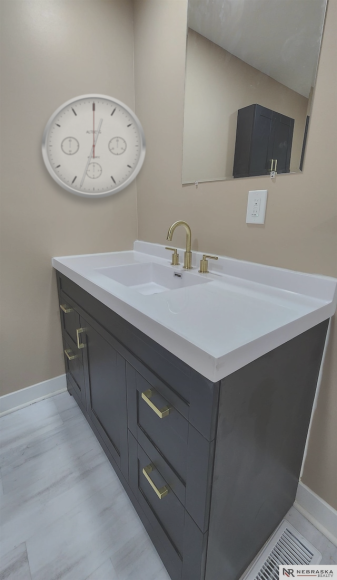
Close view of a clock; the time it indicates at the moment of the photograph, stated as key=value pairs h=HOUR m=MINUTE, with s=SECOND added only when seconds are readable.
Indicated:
h=12 m=33
